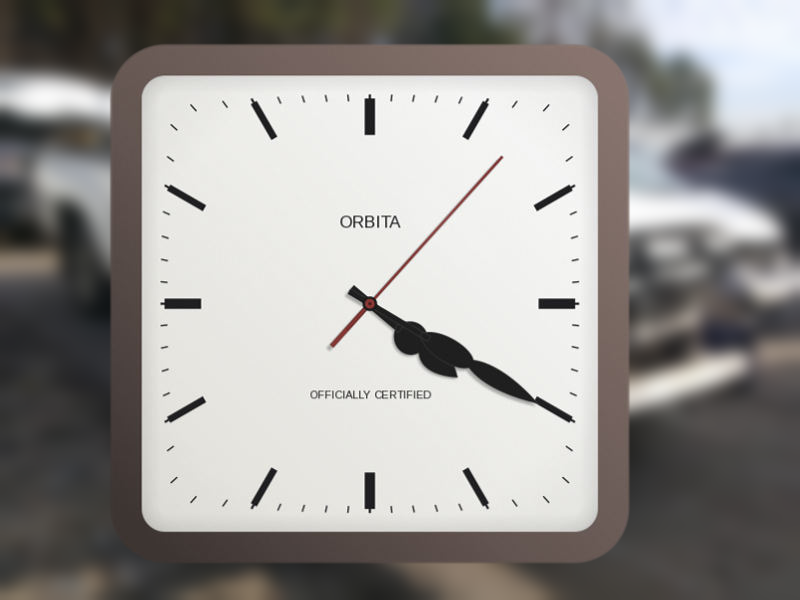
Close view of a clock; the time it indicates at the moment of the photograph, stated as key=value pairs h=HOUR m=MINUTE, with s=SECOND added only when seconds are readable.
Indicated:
h=4 m=20 s=7
